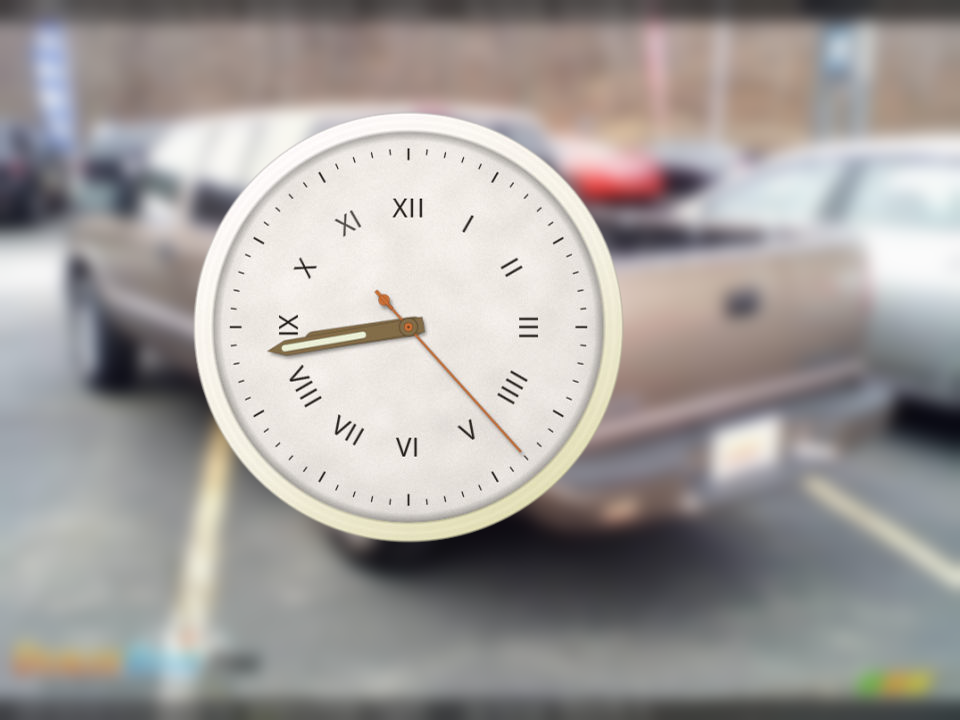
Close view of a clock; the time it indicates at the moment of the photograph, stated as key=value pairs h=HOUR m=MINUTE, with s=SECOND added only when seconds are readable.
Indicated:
h=8 m=43 s=23
